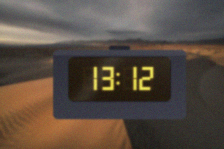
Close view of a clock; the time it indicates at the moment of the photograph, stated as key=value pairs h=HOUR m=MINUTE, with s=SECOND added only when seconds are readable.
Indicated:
h=13 m=12
